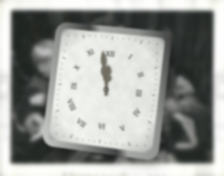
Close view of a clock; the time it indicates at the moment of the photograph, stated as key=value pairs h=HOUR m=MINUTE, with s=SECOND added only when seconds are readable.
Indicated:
h=11 m=58
